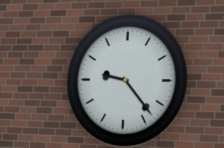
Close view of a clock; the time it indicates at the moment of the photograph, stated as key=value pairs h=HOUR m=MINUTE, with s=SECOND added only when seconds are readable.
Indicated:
h=9 m=23
